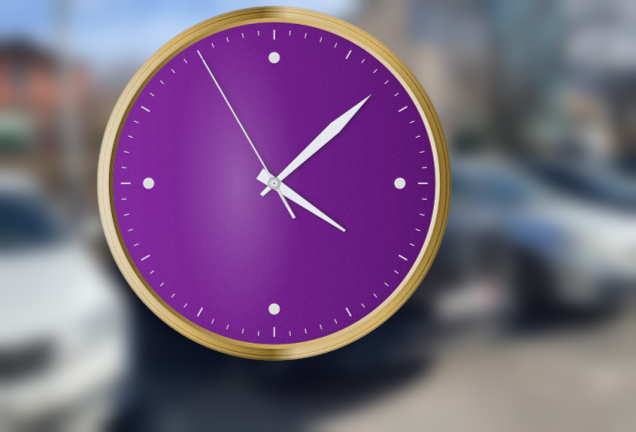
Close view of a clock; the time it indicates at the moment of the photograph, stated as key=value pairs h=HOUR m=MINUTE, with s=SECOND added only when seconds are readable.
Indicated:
h=4 m=7 s=55
